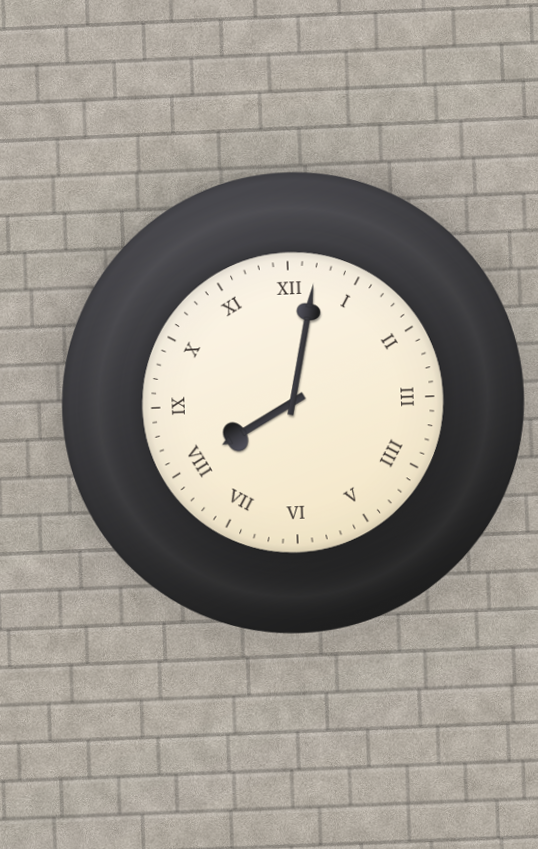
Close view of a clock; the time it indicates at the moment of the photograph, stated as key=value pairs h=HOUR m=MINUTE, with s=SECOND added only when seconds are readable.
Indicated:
h=8 m=2
